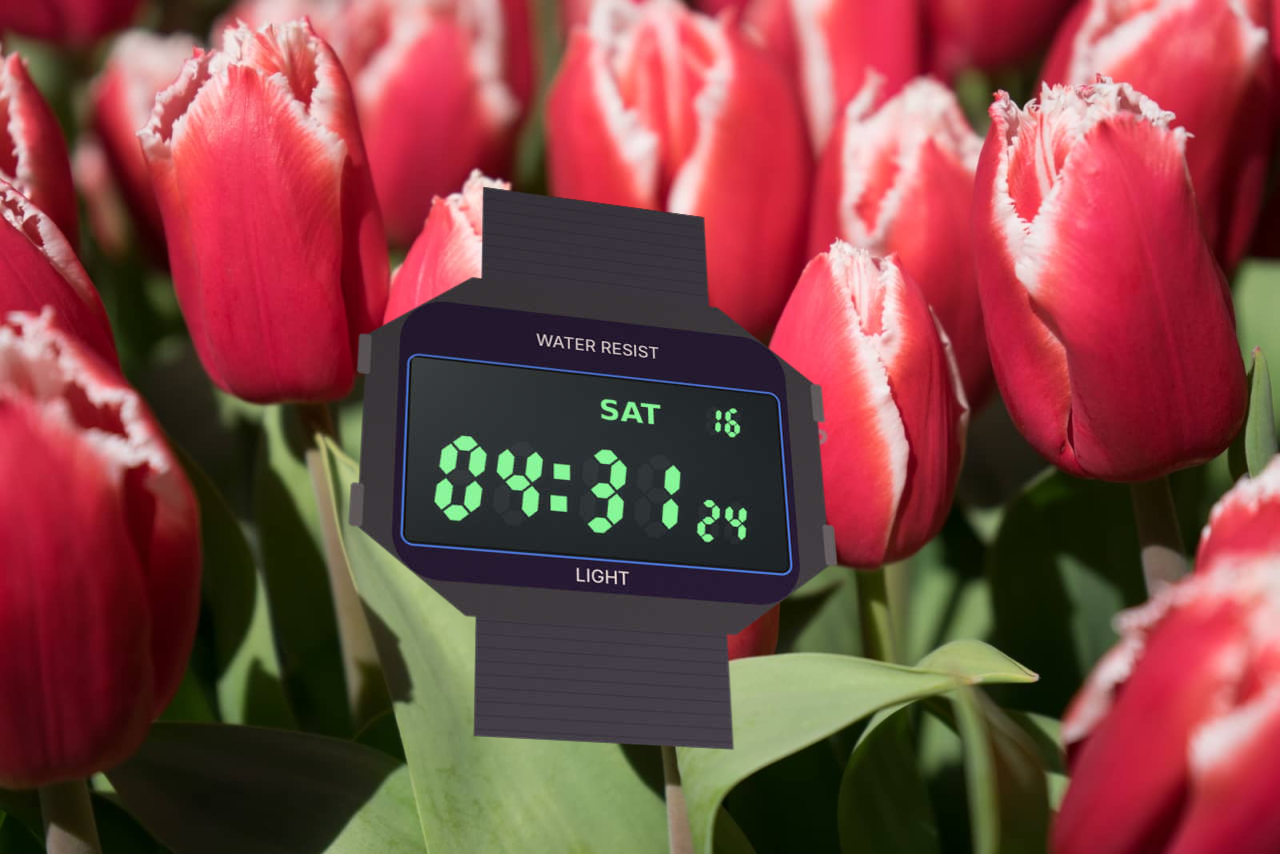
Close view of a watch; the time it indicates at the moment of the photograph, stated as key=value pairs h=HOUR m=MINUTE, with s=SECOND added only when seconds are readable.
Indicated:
h=4 m=31 s=24
